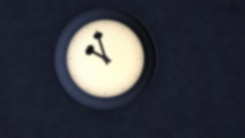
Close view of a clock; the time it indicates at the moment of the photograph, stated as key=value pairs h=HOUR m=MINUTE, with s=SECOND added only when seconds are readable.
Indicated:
h=9 m=57
